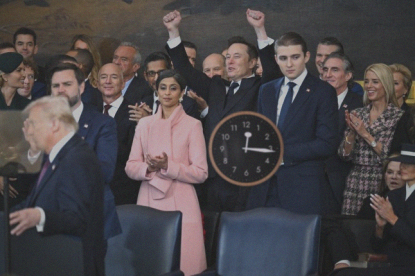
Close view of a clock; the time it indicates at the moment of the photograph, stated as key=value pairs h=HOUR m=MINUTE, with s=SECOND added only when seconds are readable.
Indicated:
h=12 m=16
